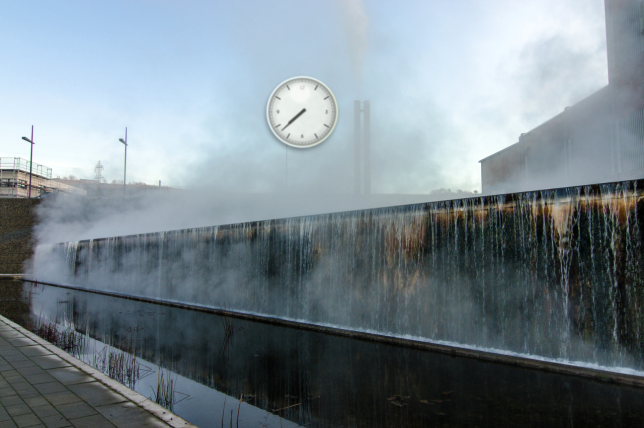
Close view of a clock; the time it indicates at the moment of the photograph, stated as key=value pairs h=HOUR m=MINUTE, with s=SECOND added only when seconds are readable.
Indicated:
h=7 m=38
